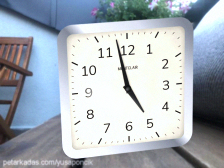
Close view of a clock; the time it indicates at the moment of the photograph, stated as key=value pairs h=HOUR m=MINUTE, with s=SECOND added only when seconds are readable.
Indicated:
h=4 m=58
